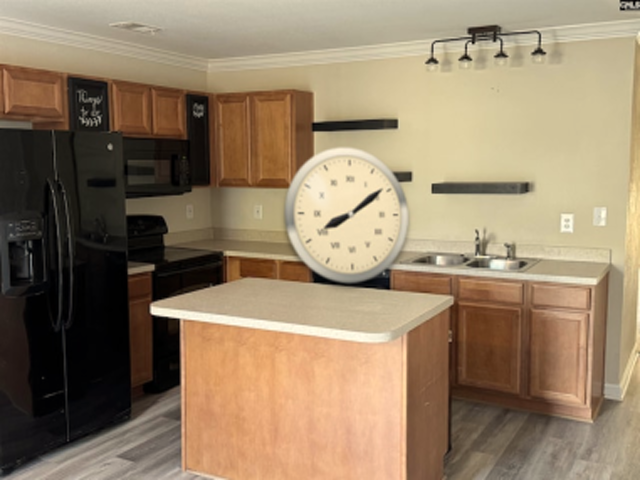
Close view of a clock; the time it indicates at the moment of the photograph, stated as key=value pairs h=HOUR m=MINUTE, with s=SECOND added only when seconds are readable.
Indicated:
h=8 m=9
